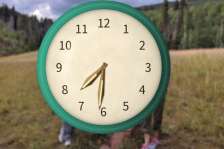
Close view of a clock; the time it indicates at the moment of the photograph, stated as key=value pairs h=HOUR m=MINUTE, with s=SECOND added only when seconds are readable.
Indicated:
h=7 m=31
